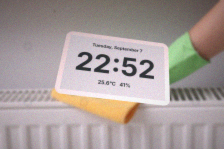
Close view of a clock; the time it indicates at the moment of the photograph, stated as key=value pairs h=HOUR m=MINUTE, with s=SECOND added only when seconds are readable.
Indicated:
h=22 m=52
